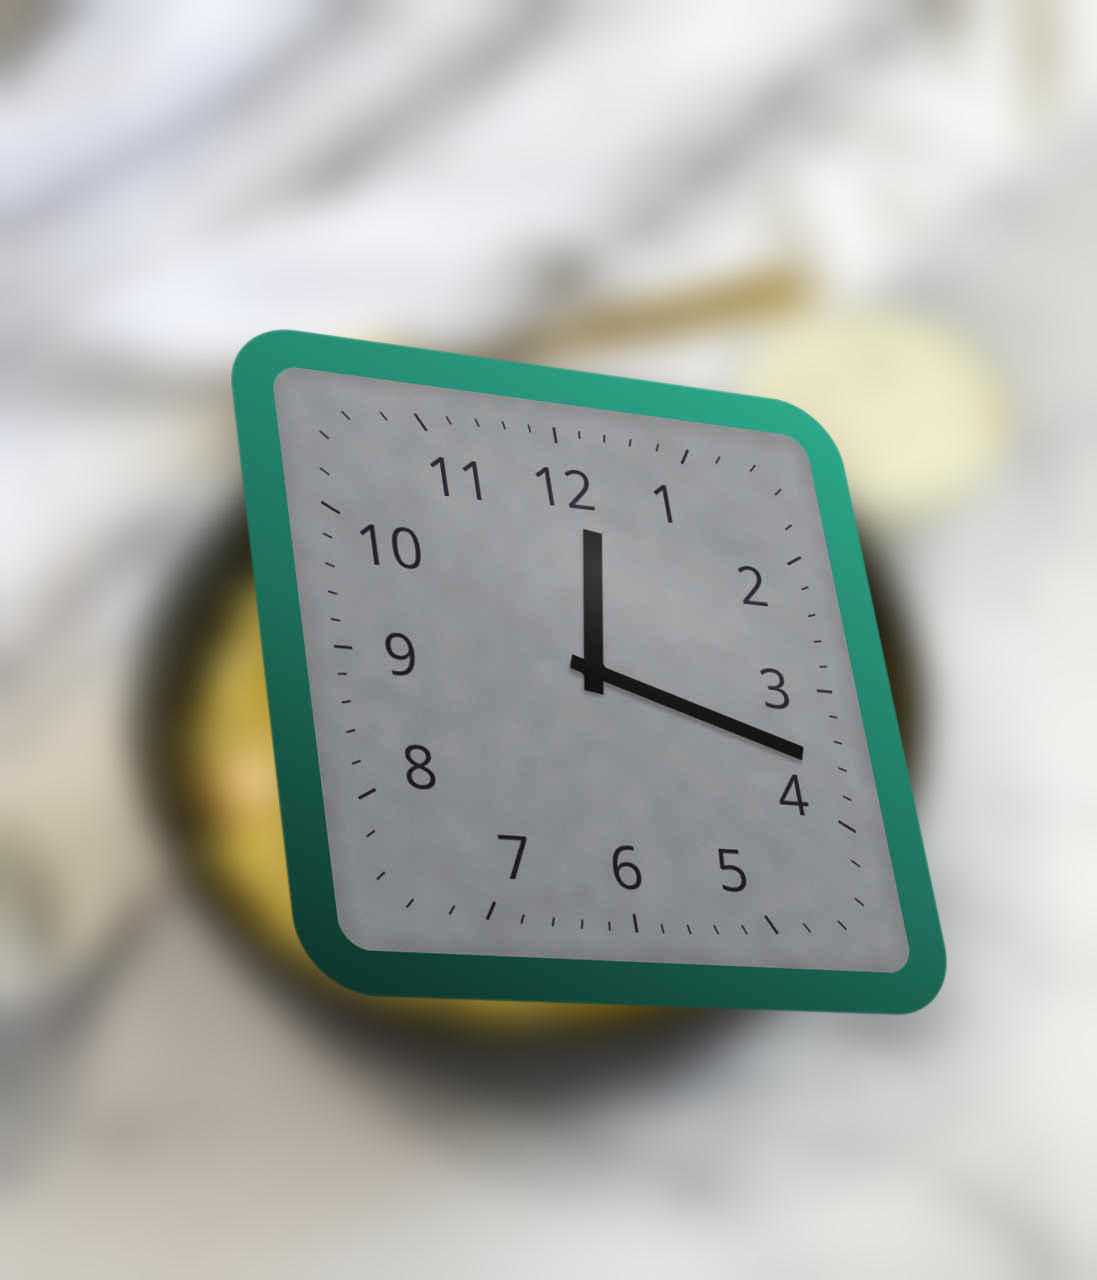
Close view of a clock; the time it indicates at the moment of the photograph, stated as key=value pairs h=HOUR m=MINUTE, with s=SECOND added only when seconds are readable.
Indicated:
h=12 m=18
